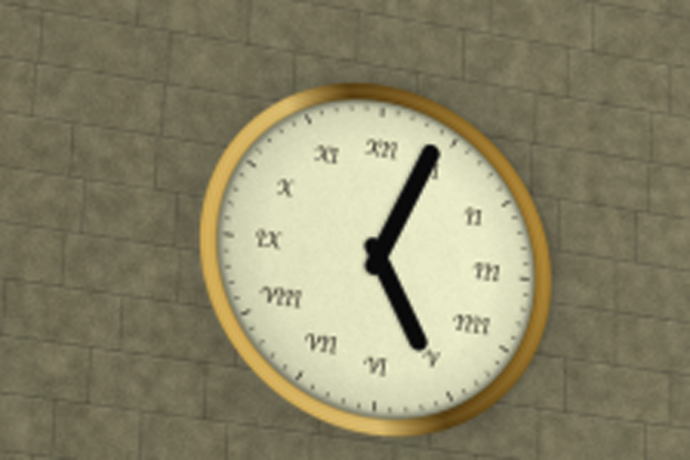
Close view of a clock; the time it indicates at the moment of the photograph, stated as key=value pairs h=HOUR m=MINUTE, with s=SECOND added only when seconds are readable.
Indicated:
h=5 m=4
